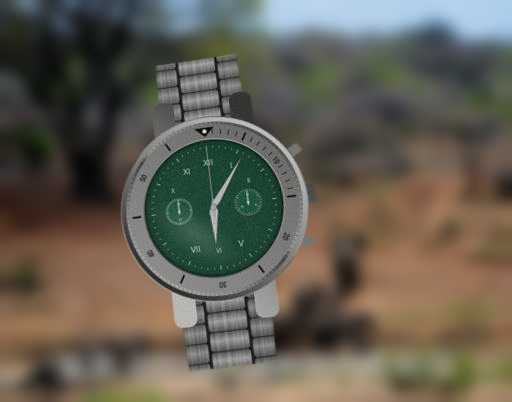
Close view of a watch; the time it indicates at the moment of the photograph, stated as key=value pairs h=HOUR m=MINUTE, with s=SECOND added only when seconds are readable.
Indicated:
h=6 m=6
